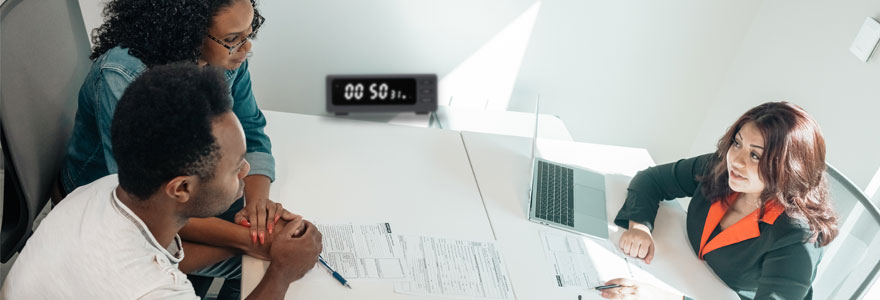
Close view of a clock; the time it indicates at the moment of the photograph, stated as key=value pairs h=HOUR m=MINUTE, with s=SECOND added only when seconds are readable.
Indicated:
h=0 m=50
